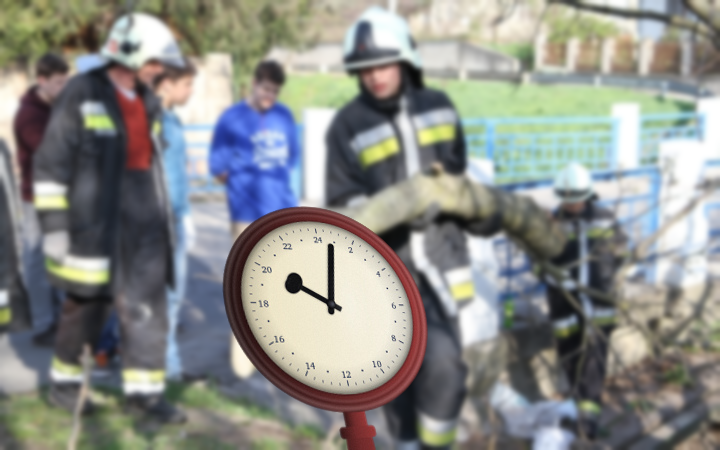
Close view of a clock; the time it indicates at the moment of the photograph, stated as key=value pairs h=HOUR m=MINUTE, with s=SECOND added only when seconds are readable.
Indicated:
h=20 m=2
